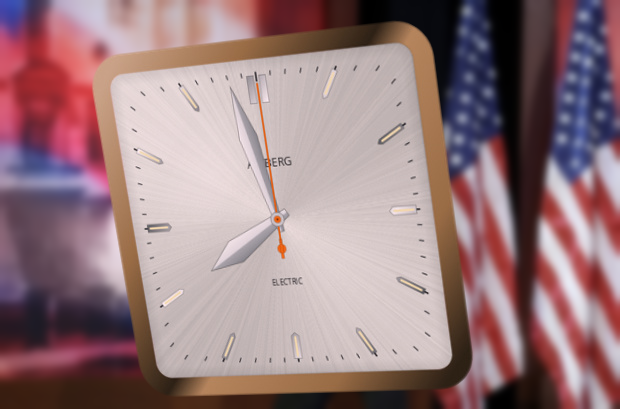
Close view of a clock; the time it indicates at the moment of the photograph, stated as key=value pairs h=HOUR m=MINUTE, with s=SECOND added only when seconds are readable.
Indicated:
h=7 m=58 s=0
